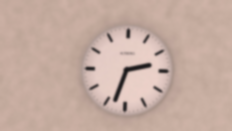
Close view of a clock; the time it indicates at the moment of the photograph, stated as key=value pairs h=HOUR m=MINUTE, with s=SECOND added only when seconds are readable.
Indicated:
h=2 m=33
